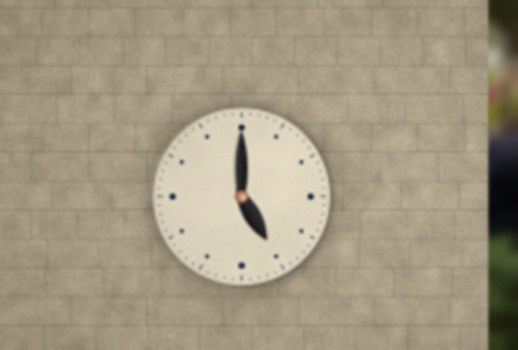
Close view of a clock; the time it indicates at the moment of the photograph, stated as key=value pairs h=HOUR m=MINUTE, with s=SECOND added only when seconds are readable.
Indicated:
h=5 m=0
